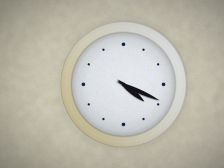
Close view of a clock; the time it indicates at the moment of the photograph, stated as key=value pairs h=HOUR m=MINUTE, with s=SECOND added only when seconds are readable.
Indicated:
h=4 m=19
